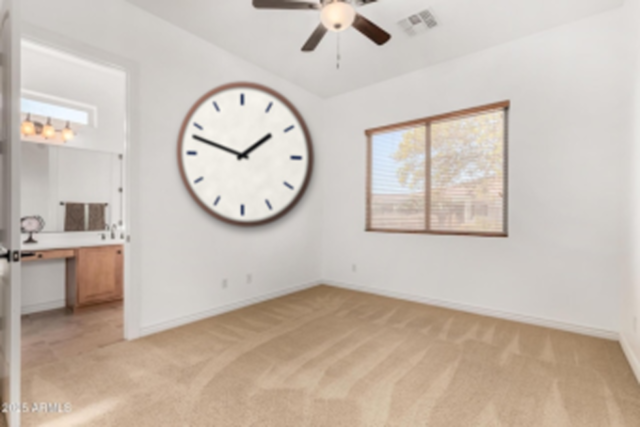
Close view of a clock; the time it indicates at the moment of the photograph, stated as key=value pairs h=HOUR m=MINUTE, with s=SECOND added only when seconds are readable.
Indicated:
h=1 m=48
